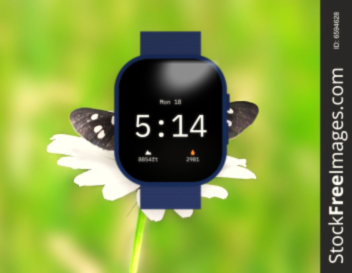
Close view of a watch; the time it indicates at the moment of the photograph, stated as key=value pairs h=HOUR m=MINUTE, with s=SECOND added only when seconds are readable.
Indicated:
h=5 m=14
